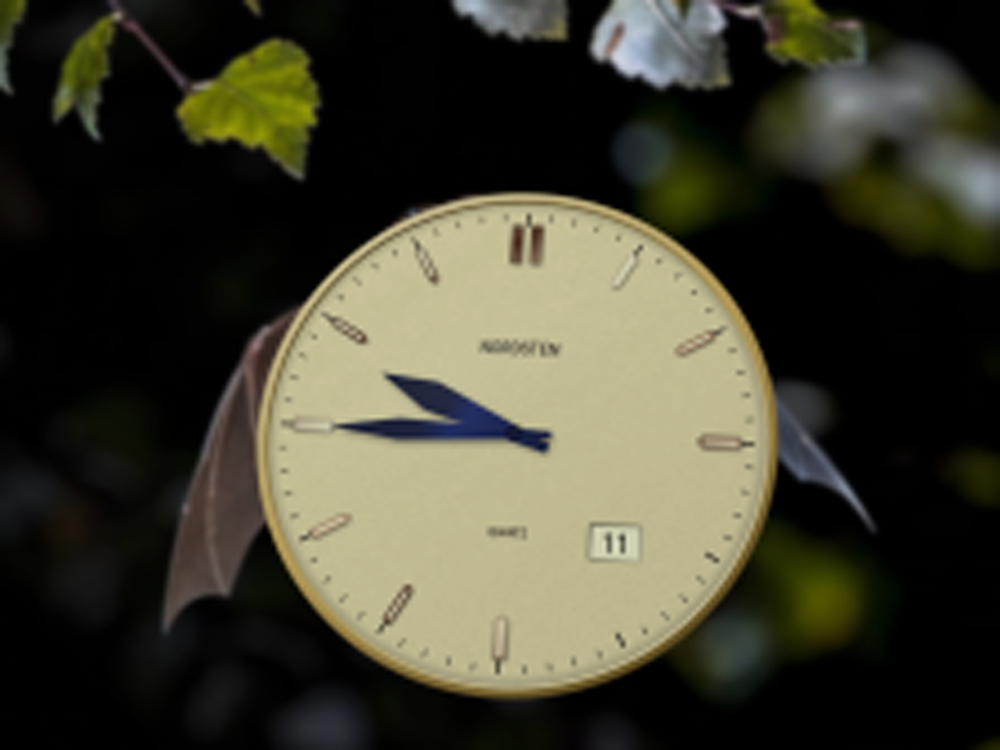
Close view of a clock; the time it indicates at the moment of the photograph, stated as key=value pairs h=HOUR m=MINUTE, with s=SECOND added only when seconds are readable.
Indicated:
h=9 m=45
